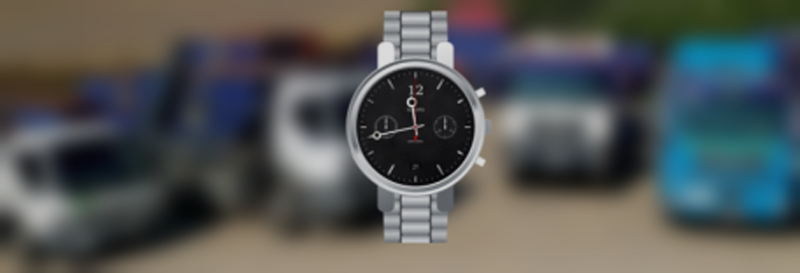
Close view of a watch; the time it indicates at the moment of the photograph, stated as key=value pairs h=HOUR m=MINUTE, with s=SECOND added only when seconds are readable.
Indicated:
h=11 m=43
